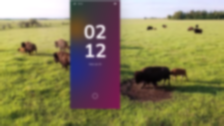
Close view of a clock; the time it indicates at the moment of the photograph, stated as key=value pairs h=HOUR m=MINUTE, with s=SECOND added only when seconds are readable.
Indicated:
h=2 m=12
